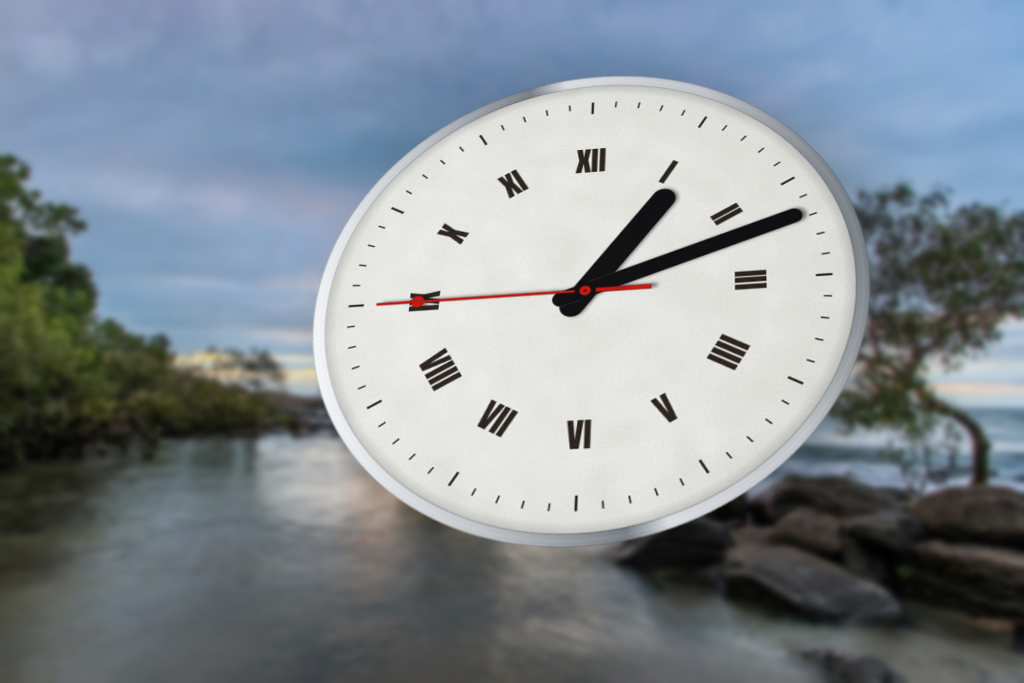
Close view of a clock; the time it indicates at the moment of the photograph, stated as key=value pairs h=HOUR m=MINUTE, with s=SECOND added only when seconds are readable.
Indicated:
h=1 m=11 s=45
